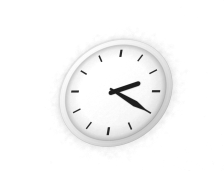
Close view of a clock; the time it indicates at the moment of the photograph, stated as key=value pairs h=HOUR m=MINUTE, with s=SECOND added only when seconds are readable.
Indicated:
h=2 m=20
